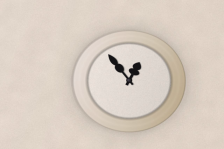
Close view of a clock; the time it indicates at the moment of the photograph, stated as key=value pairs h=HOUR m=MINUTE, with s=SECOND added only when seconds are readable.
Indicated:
h=12 m=54
